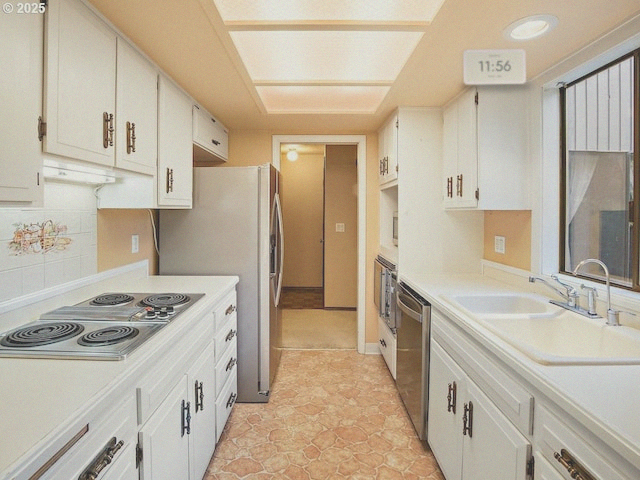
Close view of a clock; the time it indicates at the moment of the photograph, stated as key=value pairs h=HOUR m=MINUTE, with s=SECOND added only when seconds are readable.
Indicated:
h=11 m=56
